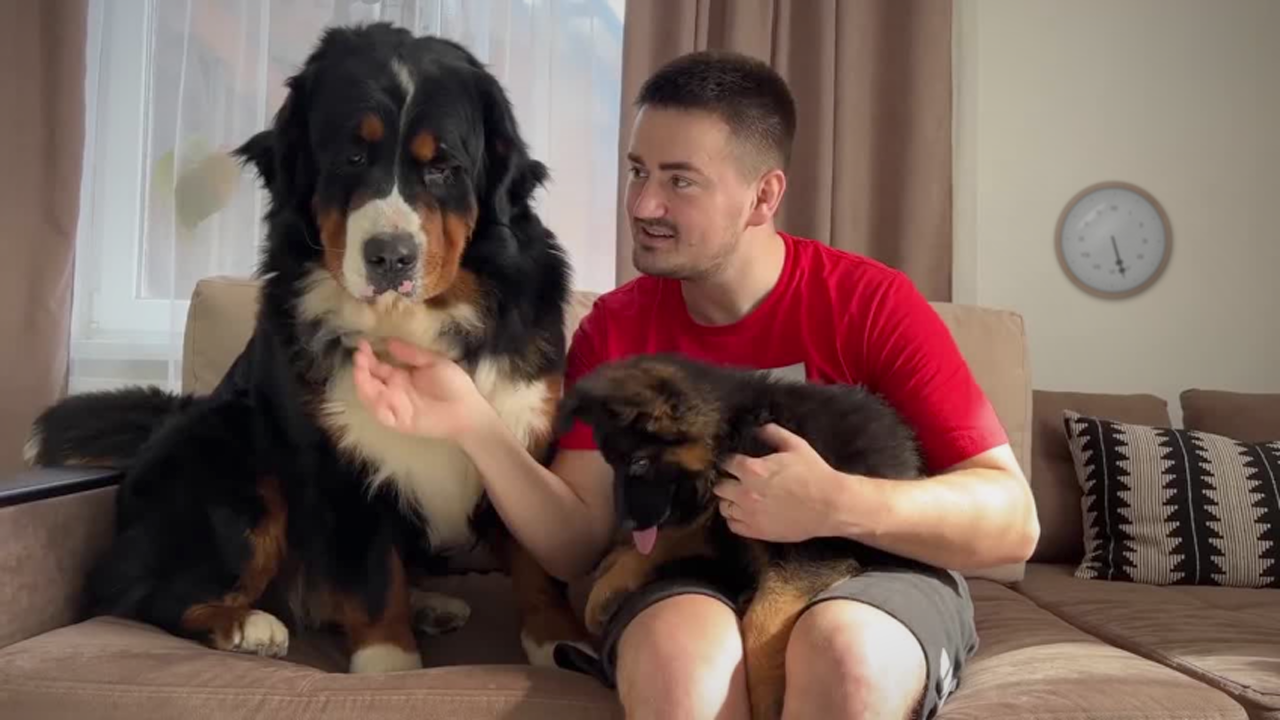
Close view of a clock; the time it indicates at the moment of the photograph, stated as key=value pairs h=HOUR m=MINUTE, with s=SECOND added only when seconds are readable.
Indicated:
h=5 m=27
